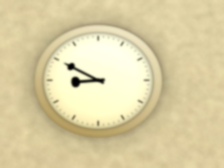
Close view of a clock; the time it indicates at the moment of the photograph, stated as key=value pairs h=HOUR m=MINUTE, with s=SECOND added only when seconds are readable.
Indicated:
h=8 m=50
